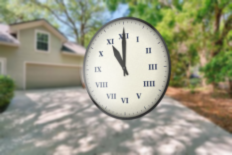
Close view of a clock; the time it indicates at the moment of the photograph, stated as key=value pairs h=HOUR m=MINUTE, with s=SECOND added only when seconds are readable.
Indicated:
h=11 m=0
